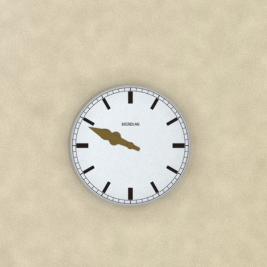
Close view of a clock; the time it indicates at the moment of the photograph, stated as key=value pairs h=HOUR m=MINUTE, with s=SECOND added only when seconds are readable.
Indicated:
h=9 m=49
